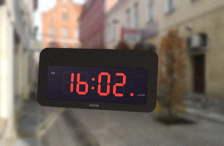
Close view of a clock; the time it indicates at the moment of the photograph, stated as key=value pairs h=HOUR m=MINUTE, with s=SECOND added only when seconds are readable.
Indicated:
h=16 m=2
